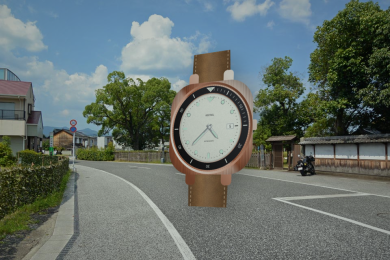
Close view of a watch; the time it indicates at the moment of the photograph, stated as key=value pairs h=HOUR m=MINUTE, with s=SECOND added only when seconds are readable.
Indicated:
h=4 m=38
